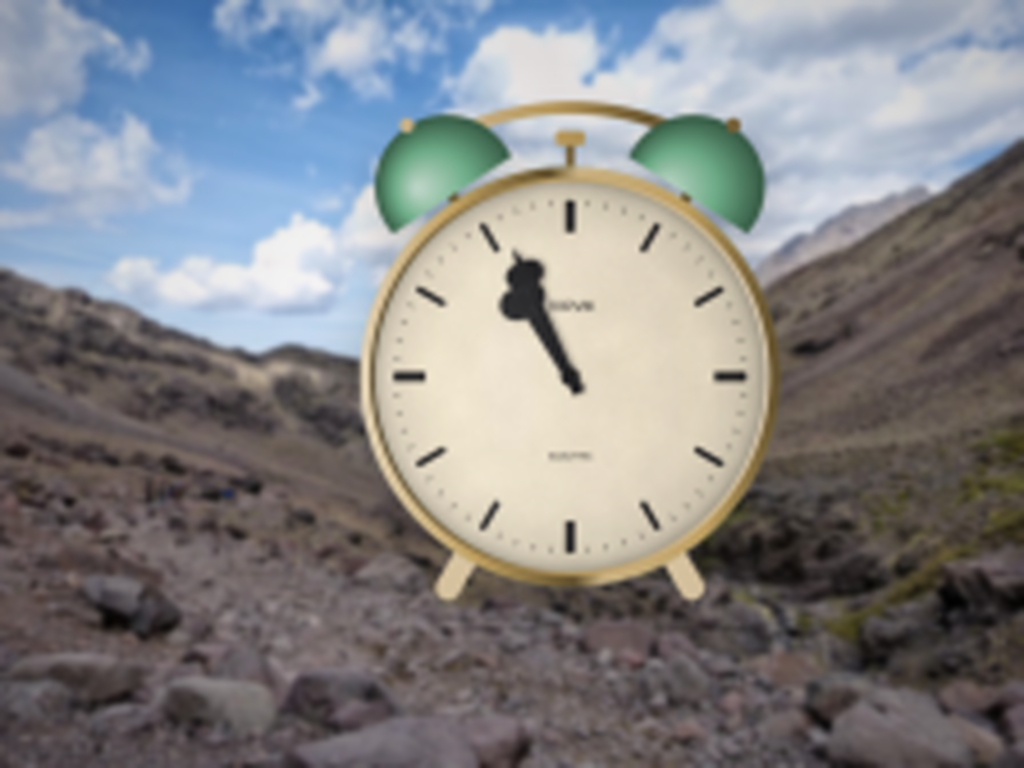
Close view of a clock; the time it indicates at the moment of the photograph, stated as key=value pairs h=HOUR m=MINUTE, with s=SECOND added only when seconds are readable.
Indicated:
h=10 m=56
